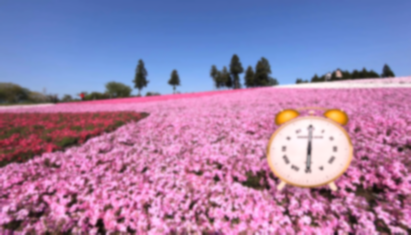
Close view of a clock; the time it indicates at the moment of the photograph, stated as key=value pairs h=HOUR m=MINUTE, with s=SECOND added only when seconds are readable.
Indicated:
h=6 m=0
